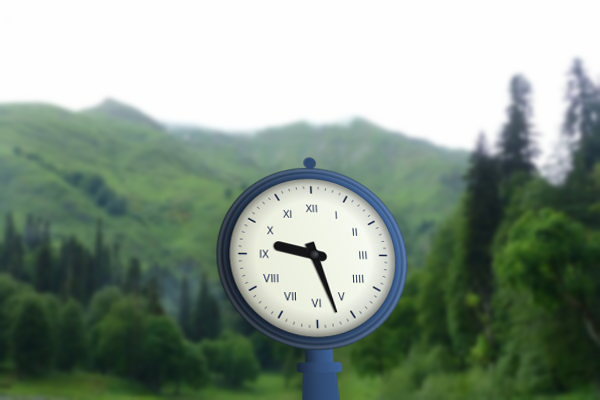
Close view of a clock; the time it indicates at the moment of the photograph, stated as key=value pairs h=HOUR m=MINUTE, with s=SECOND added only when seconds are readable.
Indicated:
h=9 m=27
